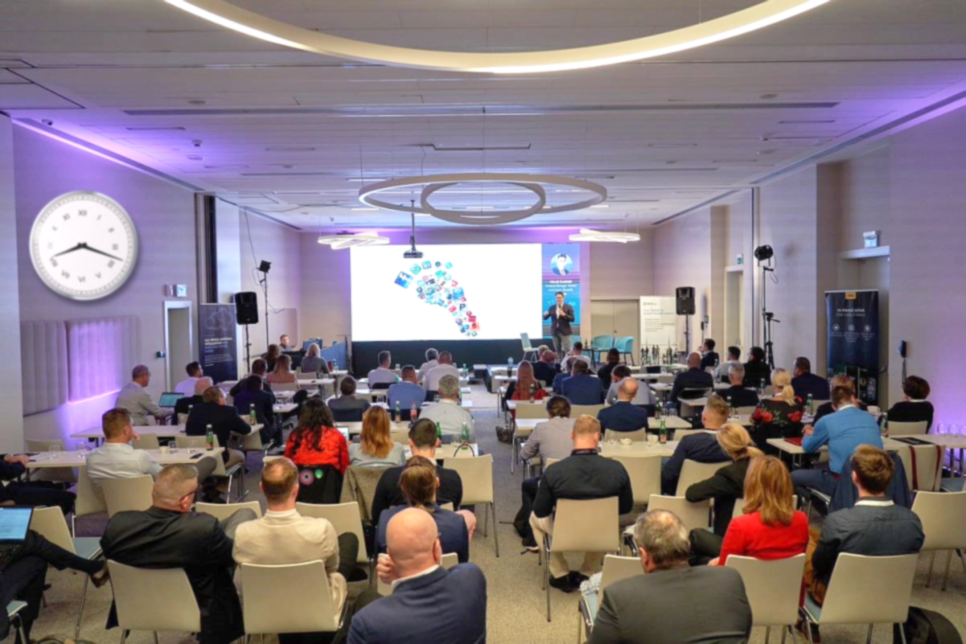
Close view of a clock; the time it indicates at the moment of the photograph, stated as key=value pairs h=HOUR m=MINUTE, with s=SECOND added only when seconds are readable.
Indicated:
h=8 m=18
